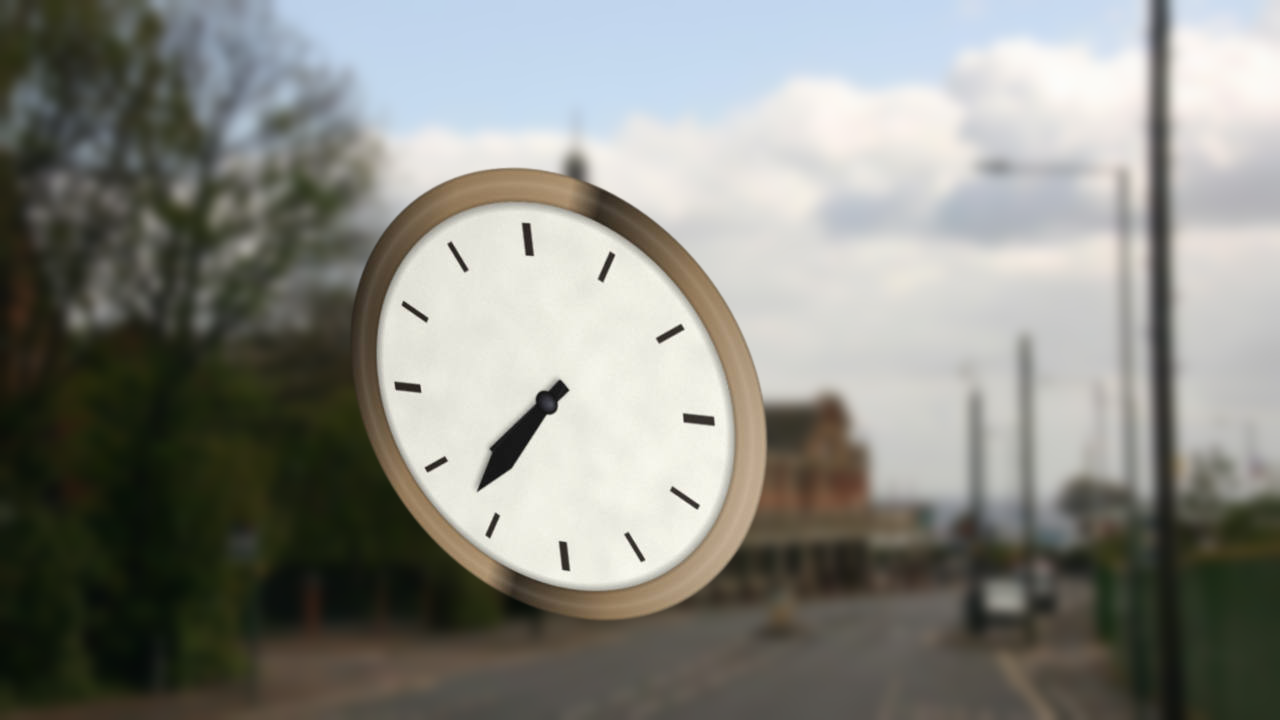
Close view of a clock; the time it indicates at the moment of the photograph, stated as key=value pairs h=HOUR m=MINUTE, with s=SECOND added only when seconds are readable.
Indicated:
h=7 m=37
